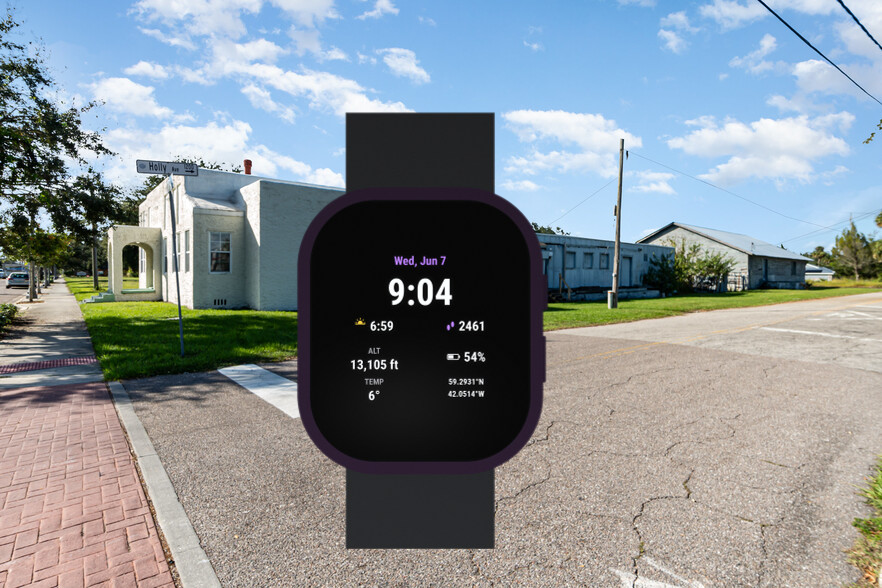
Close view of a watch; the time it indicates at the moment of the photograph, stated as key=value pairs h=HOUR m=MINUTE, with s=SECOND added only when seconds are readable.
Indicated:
h=9 m=4
